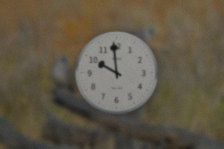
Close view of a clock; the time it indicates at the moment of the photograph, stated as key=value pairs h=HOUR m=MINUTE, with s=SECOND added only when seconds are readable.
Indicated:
h=9 m=59
